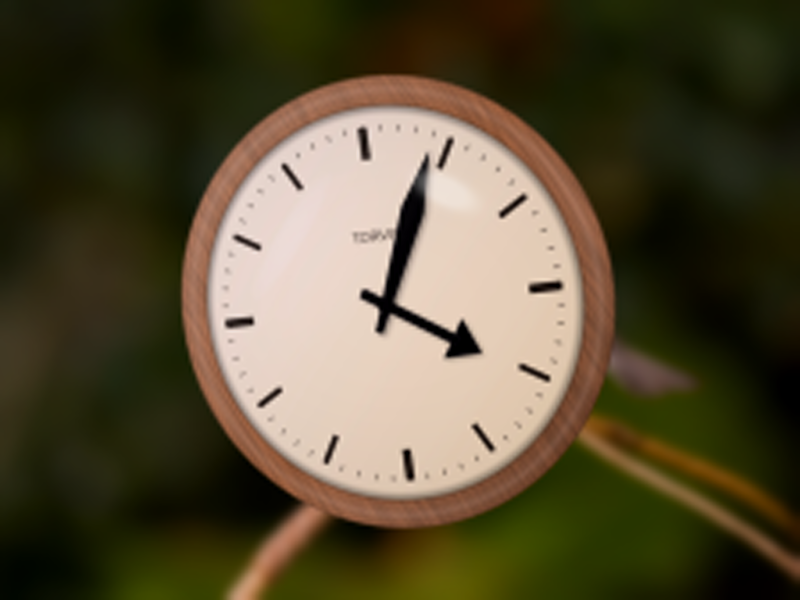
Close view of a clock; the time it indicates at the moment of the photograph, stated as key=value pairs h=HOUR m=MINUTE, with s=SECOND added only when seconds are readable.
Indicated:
h=4 m=4
